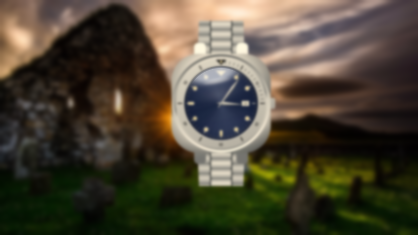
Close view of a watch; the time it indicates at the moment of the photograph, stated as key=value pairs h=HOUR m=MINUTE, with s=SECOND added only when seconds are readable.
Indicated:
h=3 m=6
